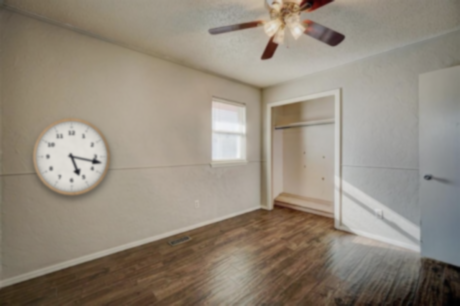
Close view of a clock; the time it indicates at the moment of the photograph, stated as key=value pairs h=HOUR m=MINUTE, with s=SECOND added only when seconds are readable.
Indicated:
h=5 m=17
